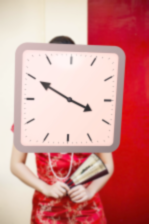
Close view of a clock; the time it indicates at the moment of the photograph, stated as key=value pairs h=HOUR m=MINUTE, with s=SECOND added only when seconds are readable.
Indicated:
h=3 m=50
